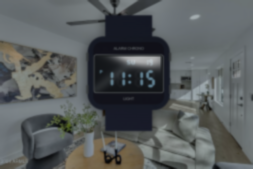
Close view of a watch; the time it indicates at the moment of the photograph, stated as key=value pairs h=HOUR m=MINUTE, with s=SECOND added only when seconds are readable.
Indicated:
h=11 m=15
